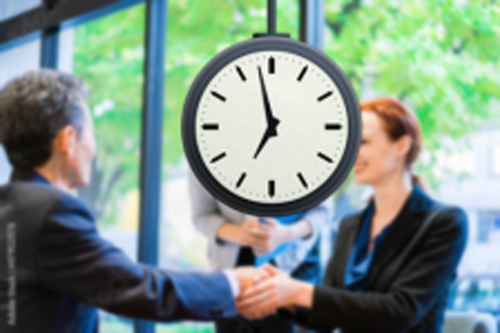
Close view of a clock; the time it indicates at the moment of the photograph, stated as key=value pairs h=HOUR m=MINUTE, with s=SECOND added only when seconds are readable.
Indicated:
h=6 m=58
